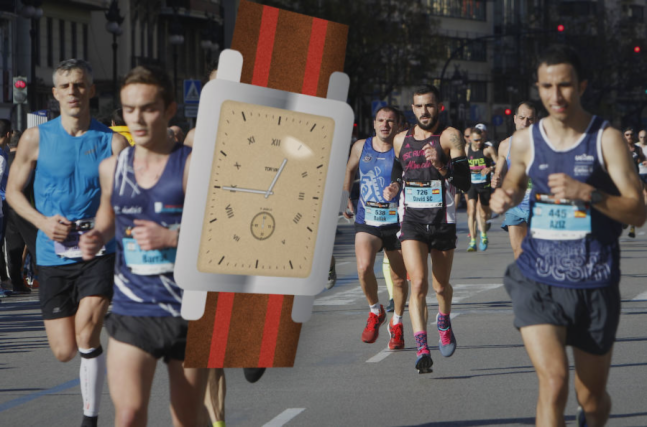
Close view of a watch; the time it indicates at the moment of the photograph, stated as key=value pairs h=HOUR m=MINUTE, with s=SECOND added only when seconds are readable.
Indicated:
h=12 m=45
